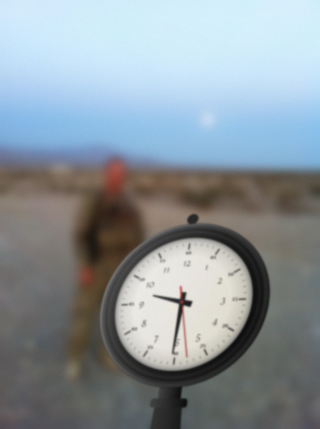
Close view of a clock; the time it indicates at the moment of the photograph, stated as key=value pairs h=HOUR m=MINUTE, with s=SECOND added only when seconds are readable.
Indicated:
h=9 m=30 s=28
